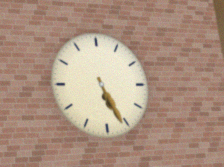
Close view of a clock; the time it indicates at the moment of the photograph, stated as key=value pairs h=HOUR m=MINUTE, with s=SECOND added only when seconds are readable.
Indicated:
h=5 m=26
